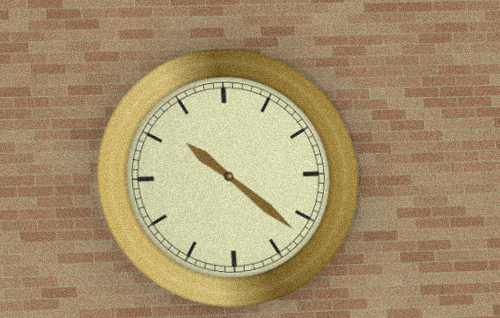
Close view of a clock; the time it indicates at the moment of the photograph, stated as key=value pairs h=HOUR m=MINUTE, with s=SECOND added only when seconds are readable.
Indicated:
h=10 m=22
